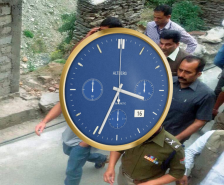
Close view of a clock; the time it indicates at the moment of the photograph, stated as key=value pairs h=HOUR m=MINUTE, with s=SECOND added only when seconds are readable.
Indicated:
h=3 m=34
